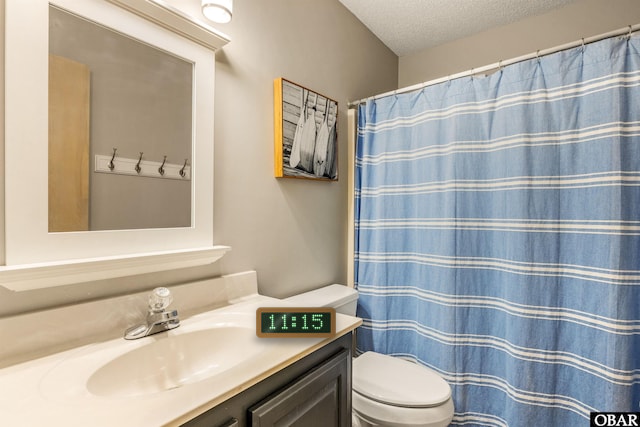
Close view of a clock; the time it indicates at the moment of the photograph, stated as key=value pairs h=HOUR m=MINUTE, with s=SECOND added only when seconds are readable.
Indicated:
h=11 m=15
